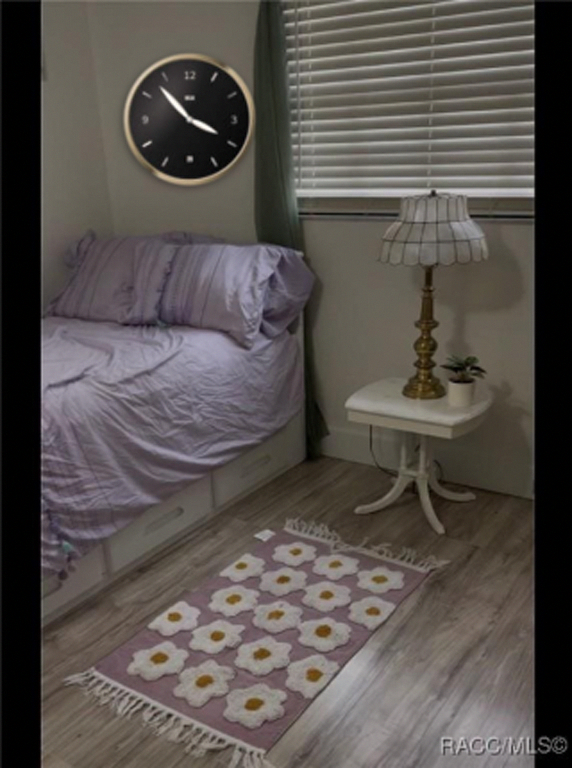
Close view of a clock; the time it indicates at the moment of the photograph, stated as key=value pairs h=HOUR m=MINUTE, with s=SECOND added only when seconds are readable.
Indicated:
h=3 m=53
